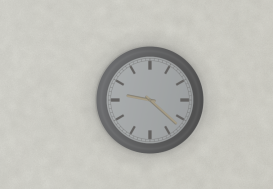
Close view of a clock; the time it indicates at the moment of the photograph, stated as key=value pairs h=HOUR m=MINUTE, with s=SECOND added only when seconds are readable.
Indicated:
h=9 m=22
